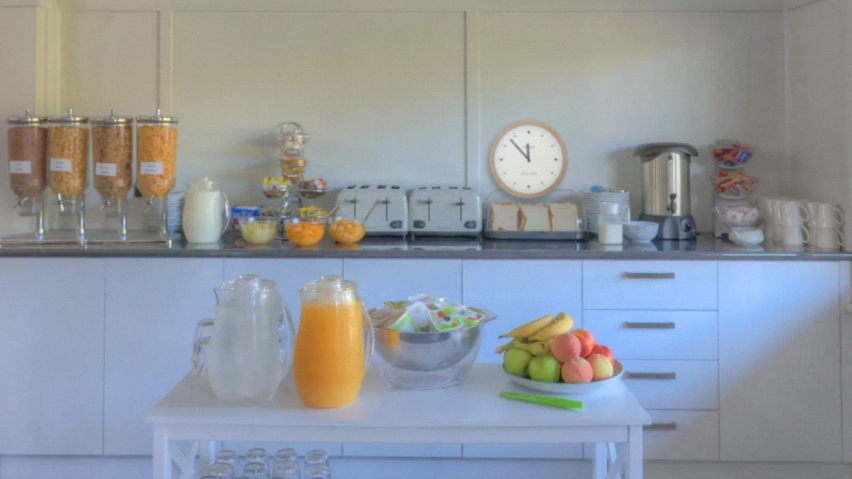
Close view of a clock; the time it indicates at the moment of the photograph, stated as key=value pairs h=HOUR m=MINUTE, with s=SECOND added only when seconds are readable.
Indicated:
h=11 m=53
